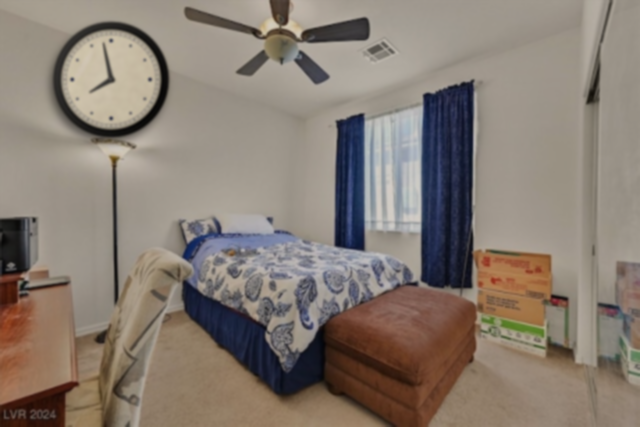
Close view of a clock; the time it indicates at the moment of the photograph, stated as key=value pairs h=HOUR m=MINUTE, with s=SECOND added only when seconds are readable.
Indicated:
h=7 m=58
